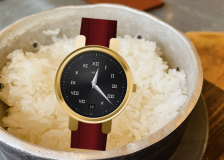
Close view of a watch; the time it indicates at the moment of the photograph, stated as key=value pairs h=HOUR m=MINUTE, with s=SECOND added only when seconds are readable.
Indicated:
h=12 m=22
